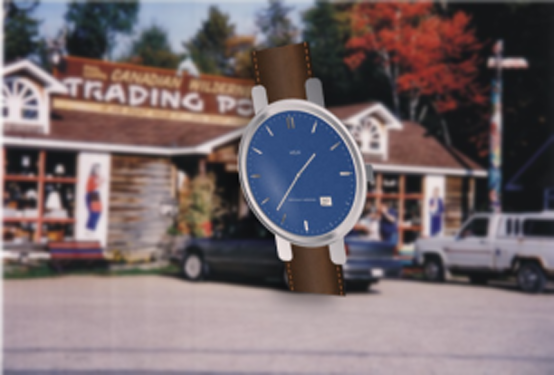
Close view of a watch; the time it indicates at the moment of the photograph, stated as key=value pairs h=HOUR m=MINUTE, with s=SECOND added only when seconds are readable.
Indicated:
h=1 m=37
